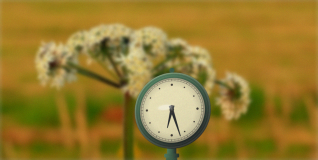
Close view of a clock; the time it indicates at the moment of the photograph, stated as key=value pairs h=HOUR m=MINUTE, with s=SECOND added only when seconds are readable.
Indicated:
h=6 m=27
